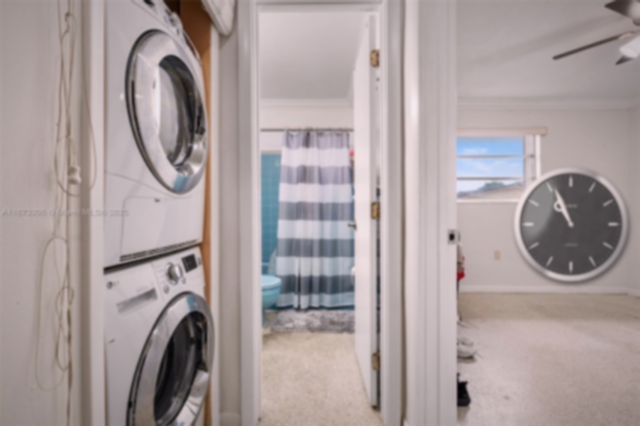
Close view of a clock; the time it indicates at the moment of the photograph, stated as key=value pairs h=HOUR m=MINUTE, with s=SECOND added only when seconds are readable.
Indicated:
h=10 m=56
